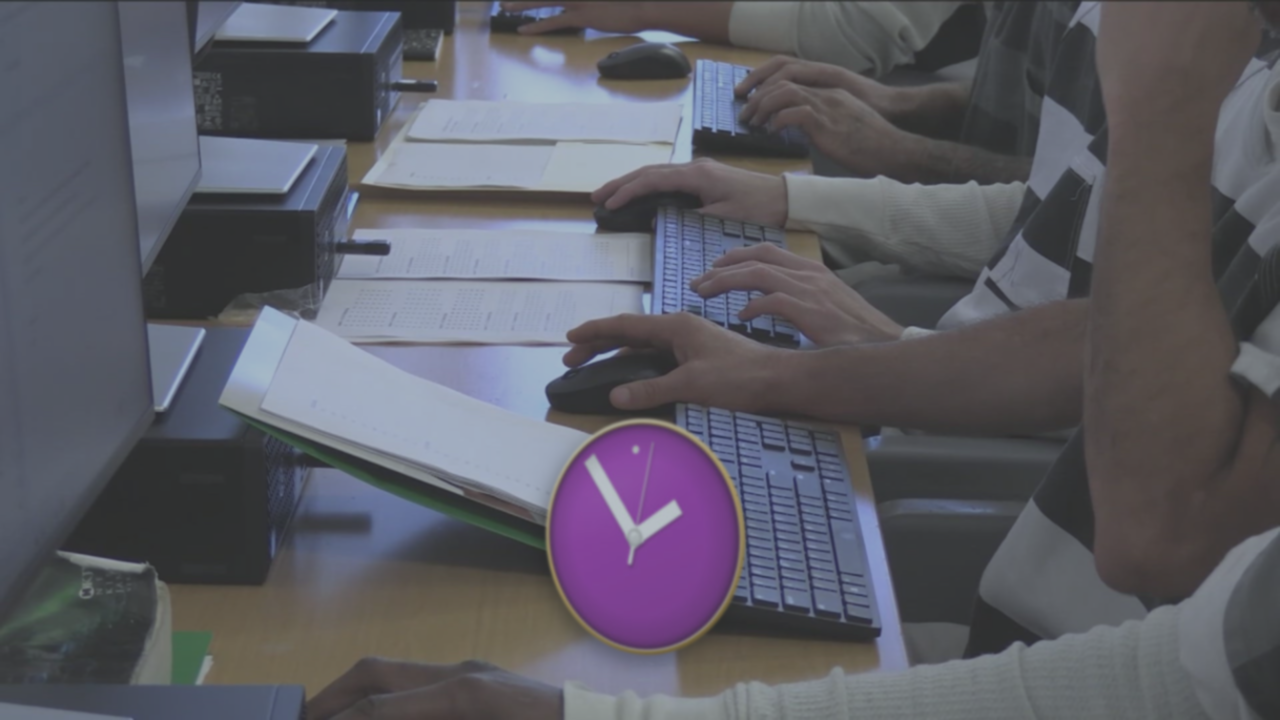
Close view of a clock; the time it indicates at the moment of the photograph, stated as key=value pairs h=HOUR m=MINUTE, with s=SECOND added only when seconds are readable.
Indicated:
h=1 m=54 s=2
